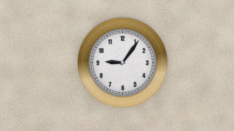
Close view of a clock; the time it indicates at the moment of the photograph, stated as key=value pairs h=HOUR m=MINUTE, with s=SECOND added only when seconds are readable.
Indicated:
h=9 m=6
